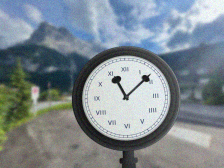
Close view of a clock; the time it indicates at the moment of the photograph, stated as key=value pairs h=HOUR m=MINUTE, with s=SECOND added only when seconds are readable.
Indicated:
h=11 m=8
